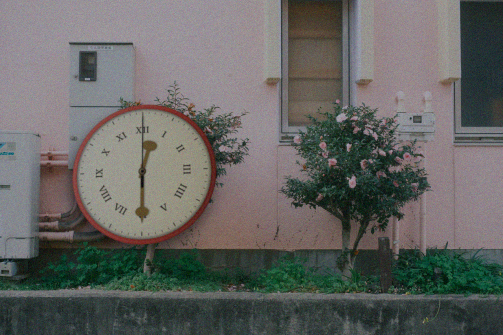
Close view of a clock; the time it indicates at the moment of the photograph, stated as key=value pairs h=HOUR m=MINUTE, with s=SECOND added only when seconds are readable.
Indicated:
h=12 m=30 s=0
